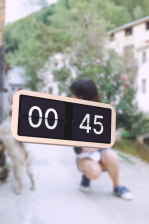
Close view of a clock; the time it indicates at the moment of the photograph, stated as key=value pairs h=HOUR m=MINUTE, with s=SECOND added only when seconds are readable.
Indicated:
h=0 m=45
